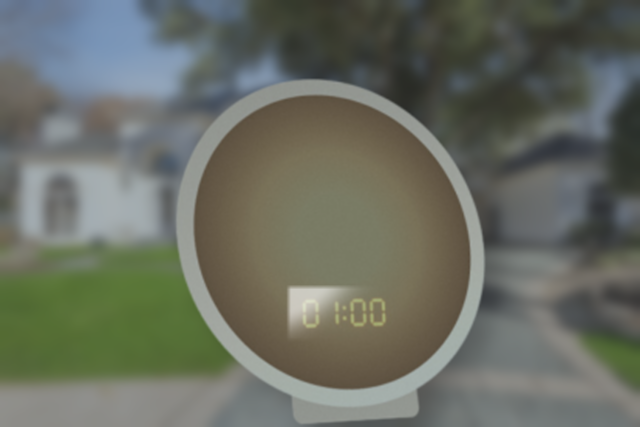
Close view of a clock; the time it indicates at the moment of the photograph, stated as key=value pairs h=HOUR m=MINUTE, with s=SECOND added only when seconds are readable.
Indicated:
h=1 m=0
